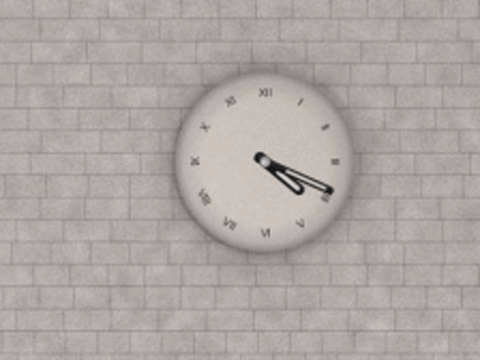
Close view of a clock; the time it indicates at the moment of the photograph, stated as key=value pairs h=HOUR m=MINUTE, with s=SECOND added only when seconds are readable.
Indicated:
h=4 m=19
